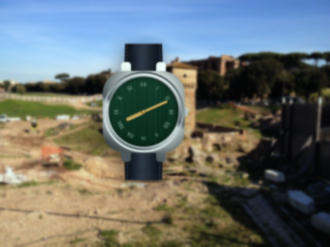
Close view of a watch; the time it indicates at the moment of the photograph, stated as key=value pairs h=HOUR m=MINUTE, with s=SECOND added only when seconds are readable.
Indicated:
h=8 m=11
